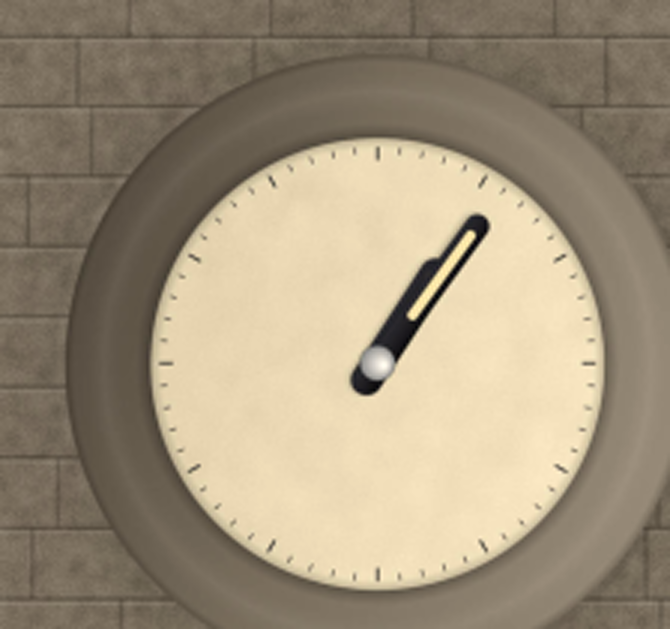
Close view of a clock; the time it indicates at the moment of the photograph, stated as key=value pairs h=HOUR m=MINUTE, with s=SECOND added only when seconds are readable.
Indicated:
h=1 m=6
